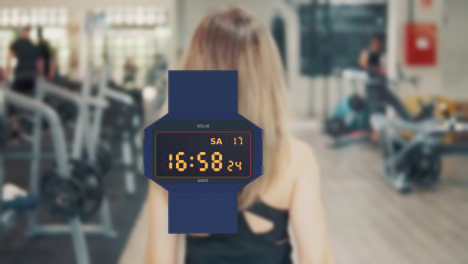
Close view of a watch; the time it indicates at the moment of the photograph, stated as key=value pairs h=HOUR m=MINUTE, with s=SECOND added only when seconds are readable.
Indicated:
h=16 m=58 s=24
